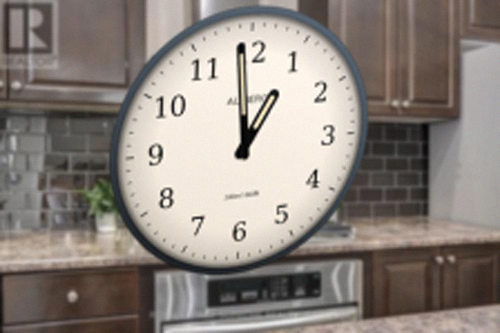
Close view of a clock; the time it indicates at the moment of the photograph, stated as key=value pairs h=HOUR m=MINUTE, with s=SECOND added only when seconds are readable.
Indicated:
h=12 m=59
